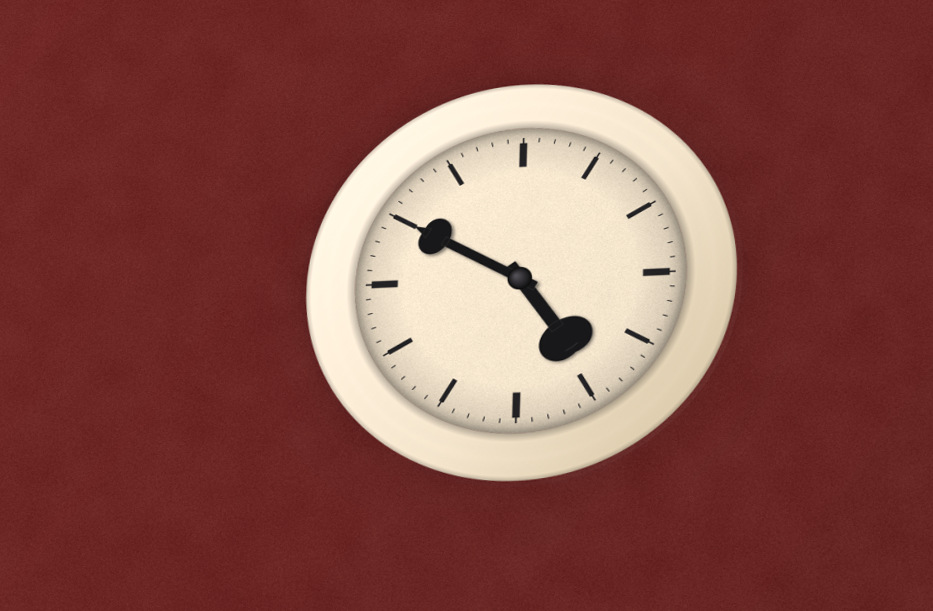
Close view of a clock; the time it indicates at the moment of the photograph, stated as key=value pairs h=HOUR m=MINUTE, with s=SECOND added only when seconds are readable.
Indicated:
h=4 m=50
